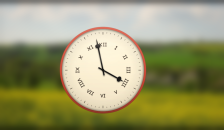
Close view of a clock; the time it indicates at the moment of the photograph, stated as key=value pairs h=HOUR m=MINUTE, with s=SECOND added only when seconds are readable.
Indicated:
h=3 m=58
